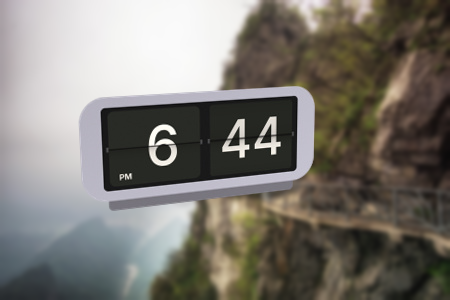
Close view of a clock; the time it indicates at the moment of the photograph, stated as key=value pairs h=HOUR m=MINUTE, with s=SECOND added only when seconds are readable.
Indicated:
h=6 m=44
